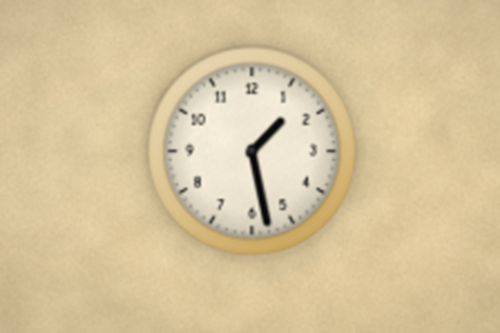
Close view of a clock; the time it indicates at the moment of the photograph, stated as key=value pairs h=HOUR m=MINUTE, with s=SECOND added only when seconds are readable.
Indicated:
h=1 m=28
